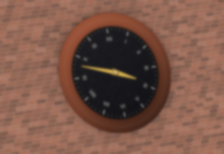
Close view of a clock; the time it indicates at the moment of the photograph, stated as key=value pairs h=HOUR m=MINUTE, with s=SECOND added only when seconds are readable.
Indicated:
h=3 m=48
